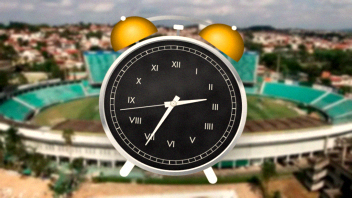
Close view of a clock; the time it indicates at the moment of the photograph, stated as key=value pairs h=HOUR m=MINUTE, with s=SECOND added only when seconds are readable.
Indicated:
h=2 m=34 s=43
